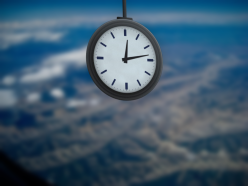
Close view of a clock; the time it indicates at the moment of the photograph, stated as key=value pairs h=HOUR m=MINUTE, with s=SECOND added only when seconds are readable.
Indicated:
h=12 m=13
